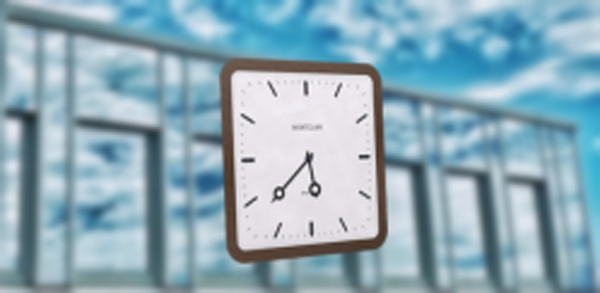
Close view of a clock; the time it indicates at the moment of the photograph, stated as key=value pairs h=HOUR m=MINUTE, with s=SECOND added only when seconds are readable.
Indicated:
h=5 m=38
